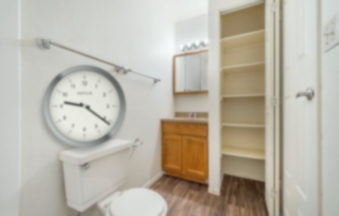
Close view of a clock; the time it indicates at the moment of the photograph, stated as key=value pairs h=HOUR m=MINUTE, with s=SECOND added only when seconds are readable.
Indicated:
h=9 m=21
